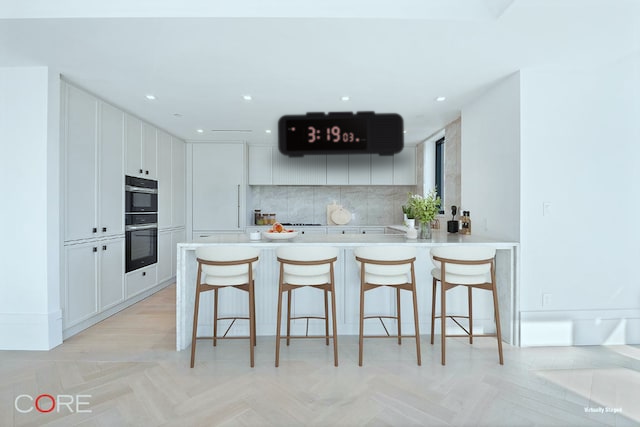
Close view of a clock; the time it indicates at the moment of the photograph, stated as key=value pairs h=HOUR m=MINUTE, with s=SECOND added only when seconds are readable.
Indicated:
h=3 m=19
